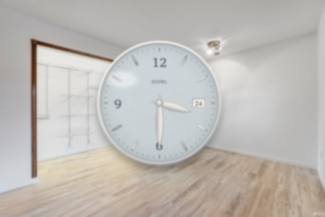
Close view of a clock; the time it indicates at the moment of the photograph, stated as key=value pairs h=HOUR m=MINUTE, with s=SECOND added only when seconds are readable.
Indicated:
h=3 m=30
